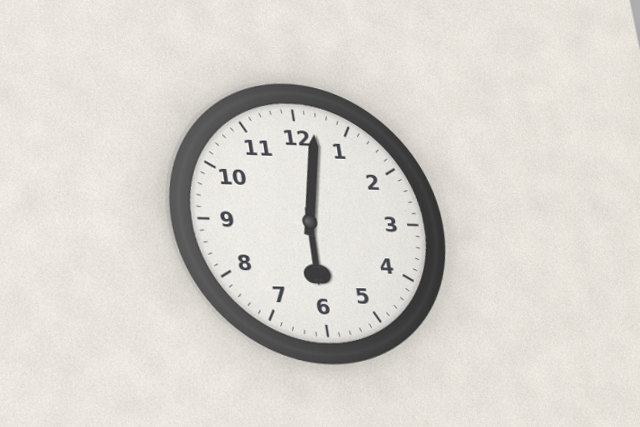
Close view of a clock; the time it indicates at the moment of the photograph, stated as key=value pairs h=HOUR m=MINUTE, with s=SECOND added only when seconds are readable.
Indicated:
h=6 m=2
